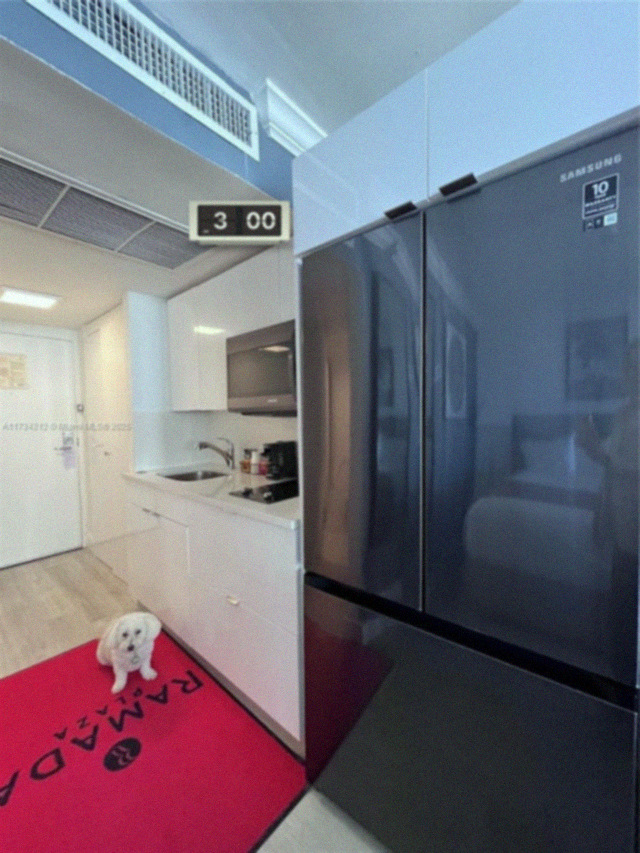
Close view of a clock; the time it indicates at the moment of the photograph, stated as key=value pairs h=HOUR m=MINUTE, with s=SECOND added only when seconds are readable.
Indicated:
h=3 m=0
